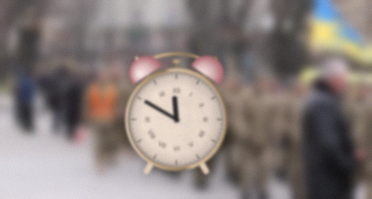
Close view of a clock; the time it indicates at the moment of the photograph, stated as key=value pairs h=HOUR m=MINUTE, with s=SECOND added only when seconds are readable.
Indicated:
h=11 m=50
